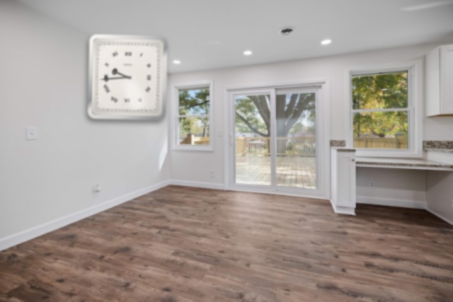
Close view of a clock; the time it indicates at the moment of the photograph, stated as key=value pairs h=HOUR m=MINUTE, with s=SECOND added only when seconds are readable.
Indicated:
h=9 m=44
